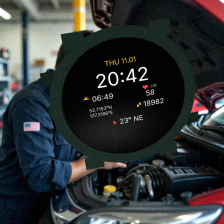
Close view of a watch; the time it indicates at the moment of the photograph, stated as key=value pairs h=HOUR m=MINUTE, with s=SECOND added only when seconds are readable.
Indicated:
h=20 m=42
